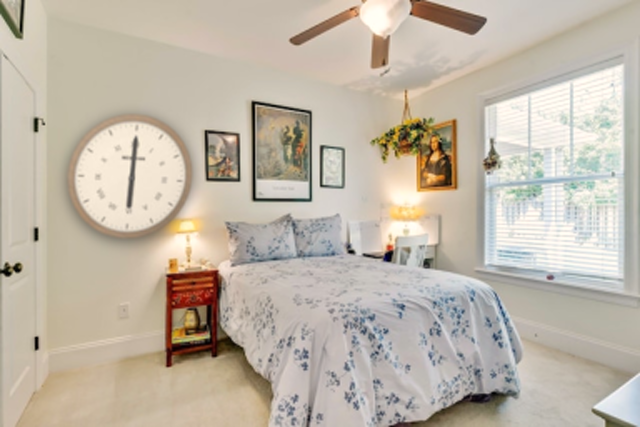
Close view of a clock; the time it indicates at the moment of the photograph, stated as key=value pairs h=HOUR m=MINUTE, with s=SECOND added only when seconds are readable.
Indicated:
h=6 m=0
